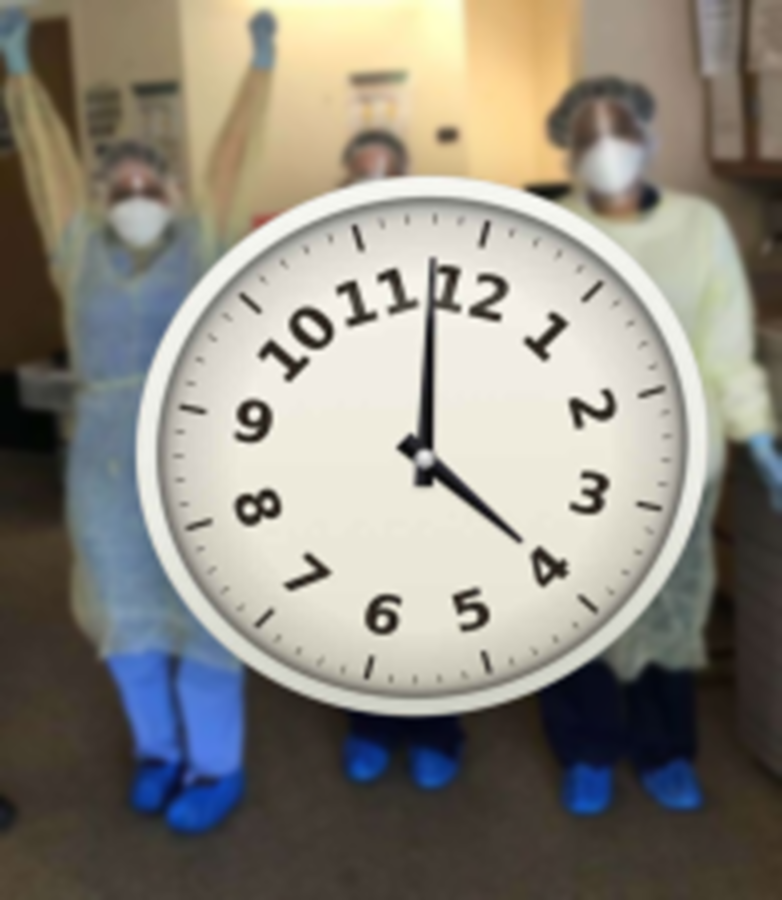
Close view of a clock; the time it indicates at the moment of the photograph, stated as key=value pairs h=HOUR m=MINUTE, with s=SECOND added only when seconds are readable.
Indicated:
h=3 m=58
